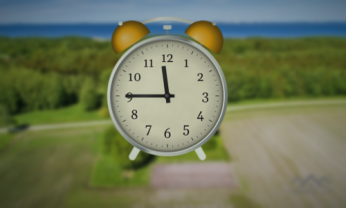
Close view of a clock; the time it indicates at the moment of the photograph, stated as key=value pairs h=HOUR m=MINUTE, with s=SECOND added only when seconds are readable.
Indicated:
h=11 m=45
